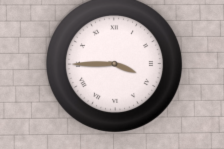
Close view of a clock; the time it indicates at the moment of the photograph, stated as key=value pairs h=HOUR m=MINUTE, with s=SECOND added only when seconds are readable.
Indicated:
h=3 m=45
